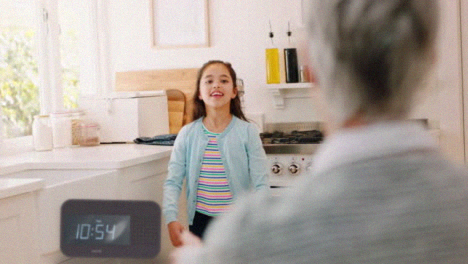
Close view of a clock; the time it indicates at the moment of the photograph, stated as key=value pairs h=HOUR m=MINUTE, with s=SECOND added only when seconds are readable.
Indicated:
h=10 m=54
